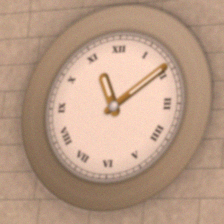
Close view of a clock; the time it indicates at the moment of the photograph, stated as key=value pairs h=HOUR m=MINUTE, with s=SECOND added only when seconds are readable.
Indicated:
h=11 m=9
